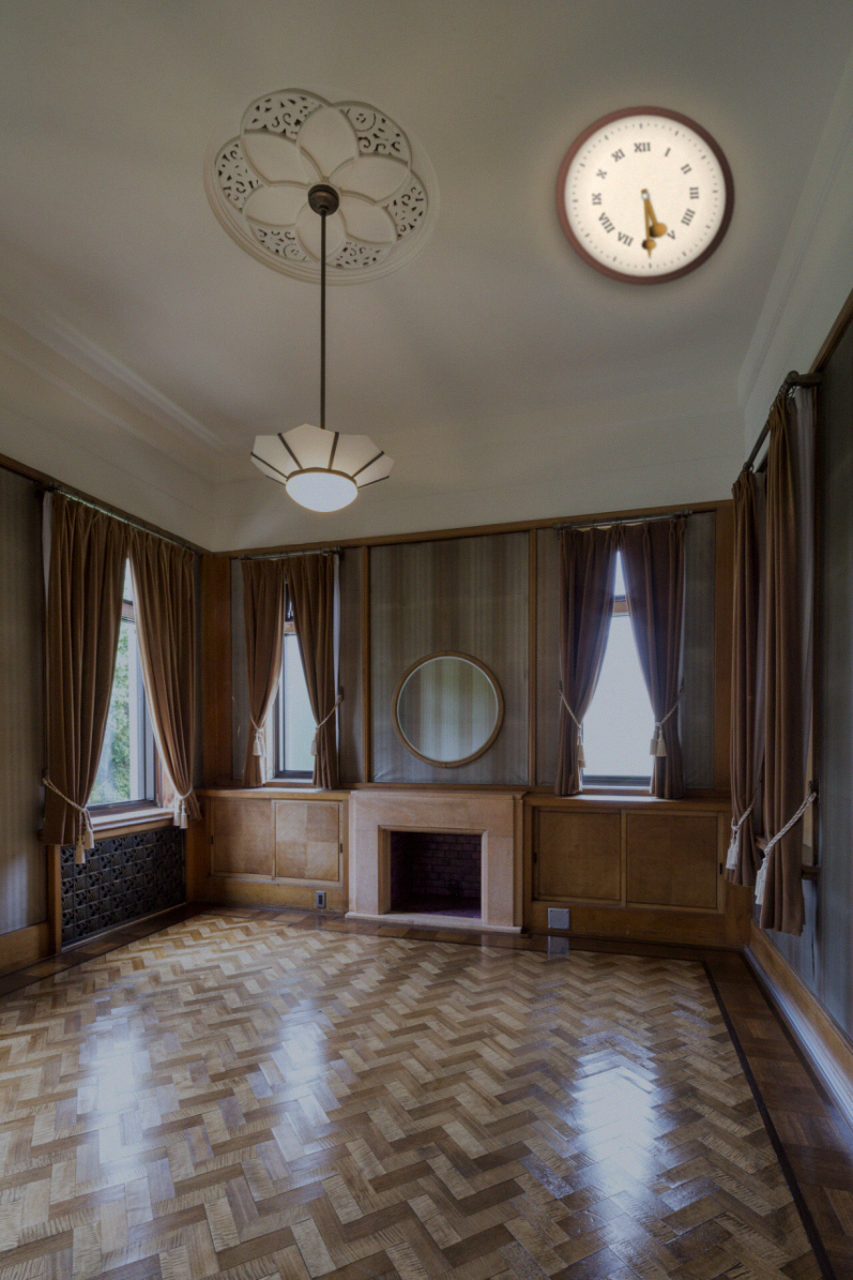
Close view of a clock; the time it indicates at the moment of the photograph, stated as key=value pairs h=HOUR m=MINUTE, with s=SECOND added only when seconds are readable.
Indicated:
h=5 m=30
